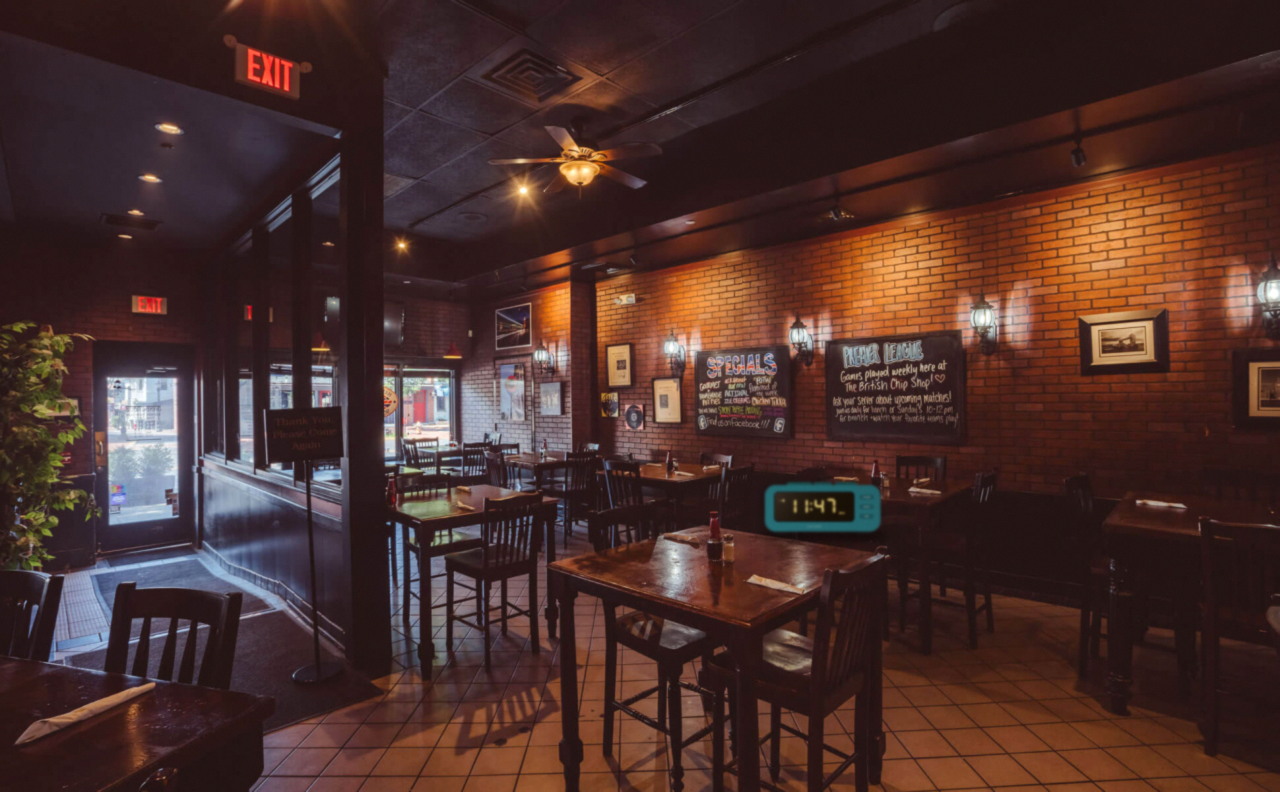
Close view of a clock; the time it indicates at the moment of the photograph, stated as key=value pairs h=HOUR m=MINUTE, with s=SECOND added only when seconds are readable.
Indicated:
h=11 m=47
